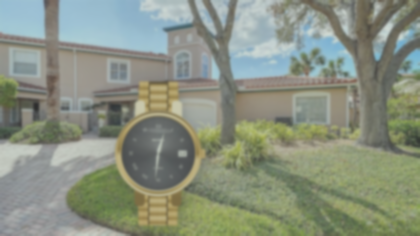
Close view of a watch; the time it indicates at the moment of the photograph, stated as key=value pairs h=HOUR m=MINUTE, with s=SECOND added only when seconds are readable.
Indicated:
h=12 m=31
